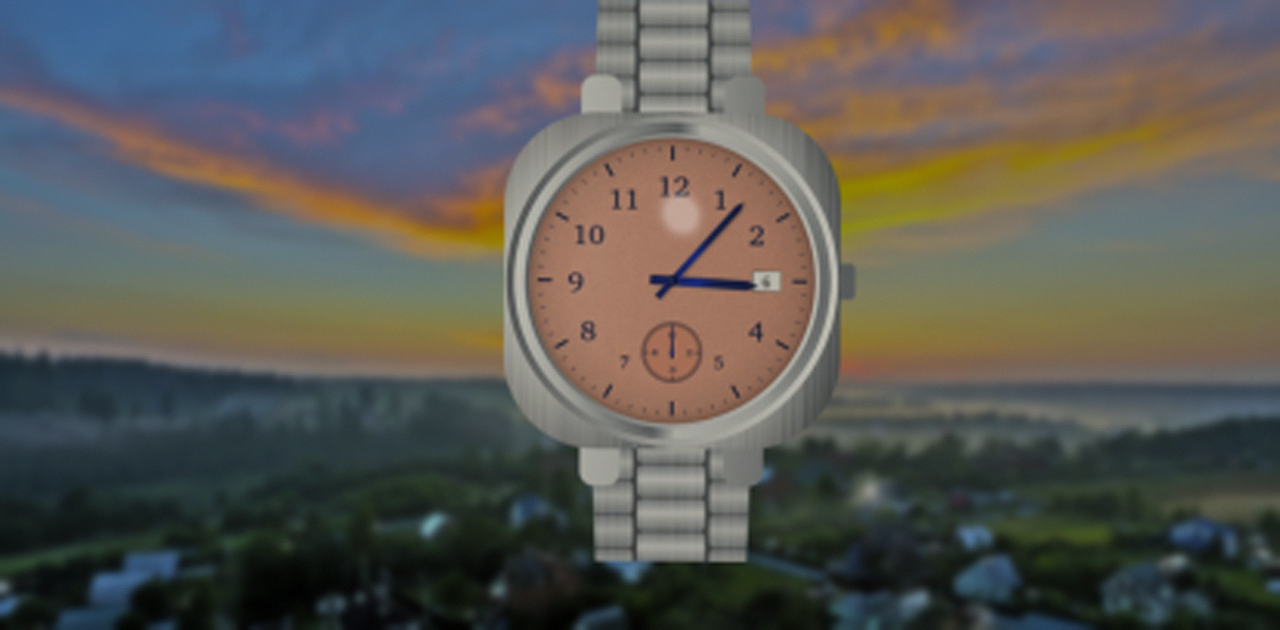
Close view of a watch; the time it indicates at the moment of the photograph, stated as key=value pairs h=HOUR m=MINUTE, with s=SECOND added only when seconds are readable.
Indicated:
h=3 m=7
